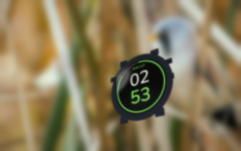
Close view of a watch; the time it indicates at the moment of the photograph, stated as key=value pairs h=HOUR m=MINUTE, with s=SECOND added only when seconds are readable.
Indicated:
h=2 m=53
